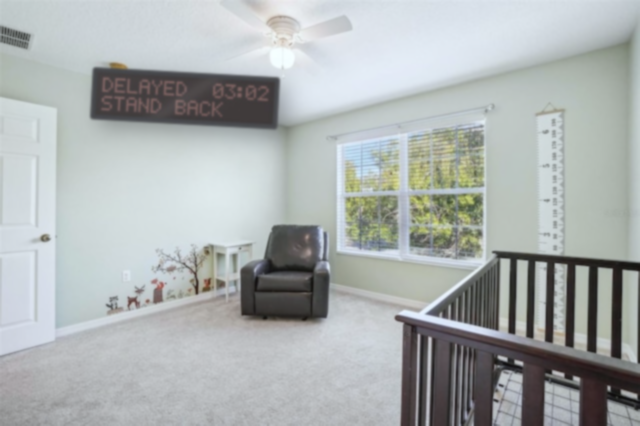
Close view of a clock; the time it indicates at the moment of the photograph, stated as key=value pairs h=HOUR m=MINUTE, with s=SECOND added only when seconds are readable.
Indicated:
h=3 m=2
